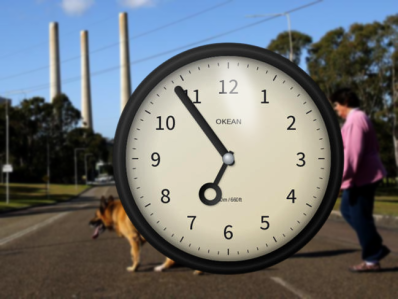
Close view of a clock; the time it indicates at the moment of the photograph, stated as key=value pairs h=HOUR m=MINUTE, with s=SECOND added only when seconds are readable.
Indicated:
h=6 m=54
